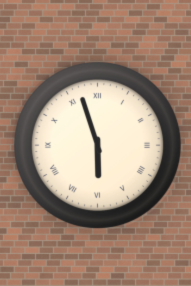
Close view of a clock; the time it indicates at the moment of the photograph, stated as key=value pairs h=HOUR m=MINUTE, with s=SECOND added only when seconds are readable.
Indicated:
h=5 m=57
